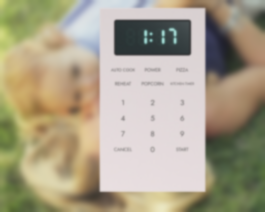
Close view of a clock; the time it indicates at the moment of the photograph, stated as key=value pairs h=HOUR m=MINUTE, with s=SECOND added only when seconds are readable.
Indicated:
h=1 m=17
